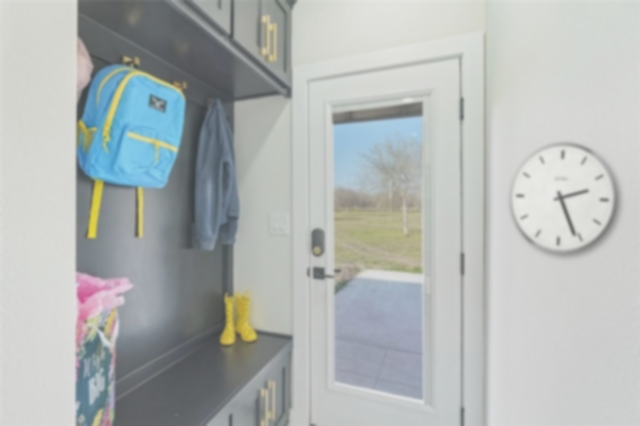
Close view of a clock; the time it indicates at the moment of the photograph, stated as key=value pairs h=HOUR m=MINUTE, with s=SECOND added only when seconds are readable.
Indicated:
h=2 m=26
